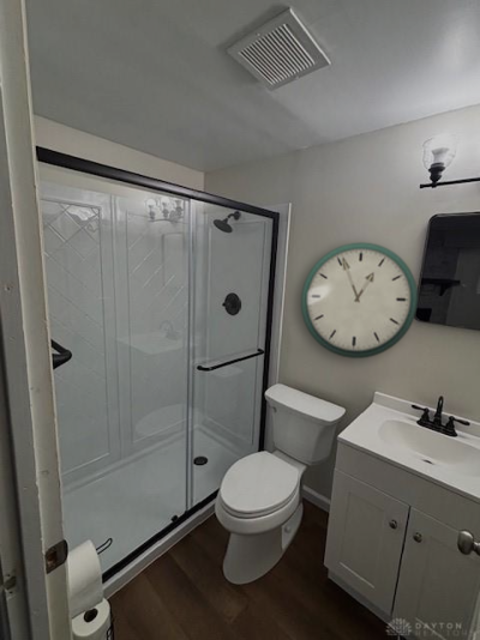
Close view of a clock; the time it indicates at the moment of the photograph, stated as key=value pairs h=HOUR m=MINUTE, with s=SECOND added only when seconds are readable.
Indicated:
h=12 m=56
